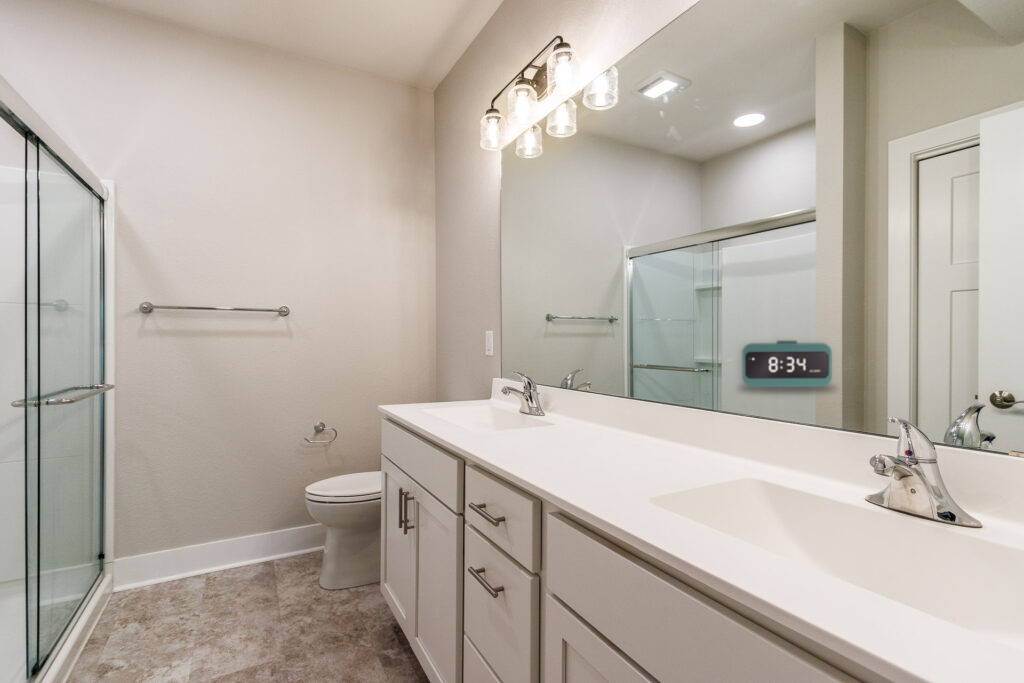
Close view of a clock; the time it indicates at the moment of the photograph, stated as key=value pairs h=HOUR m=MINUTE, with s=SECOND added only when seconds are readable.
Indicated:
h=8 m=34
